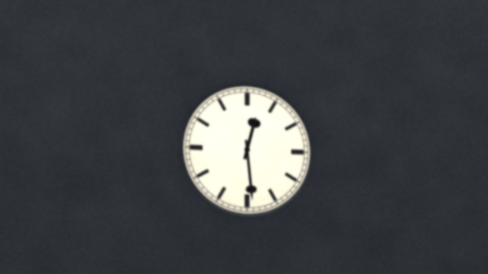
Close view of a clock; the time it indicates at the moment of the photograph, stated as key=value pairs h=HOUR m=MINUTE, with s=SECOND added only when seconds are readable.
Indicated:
h=12 m=29
